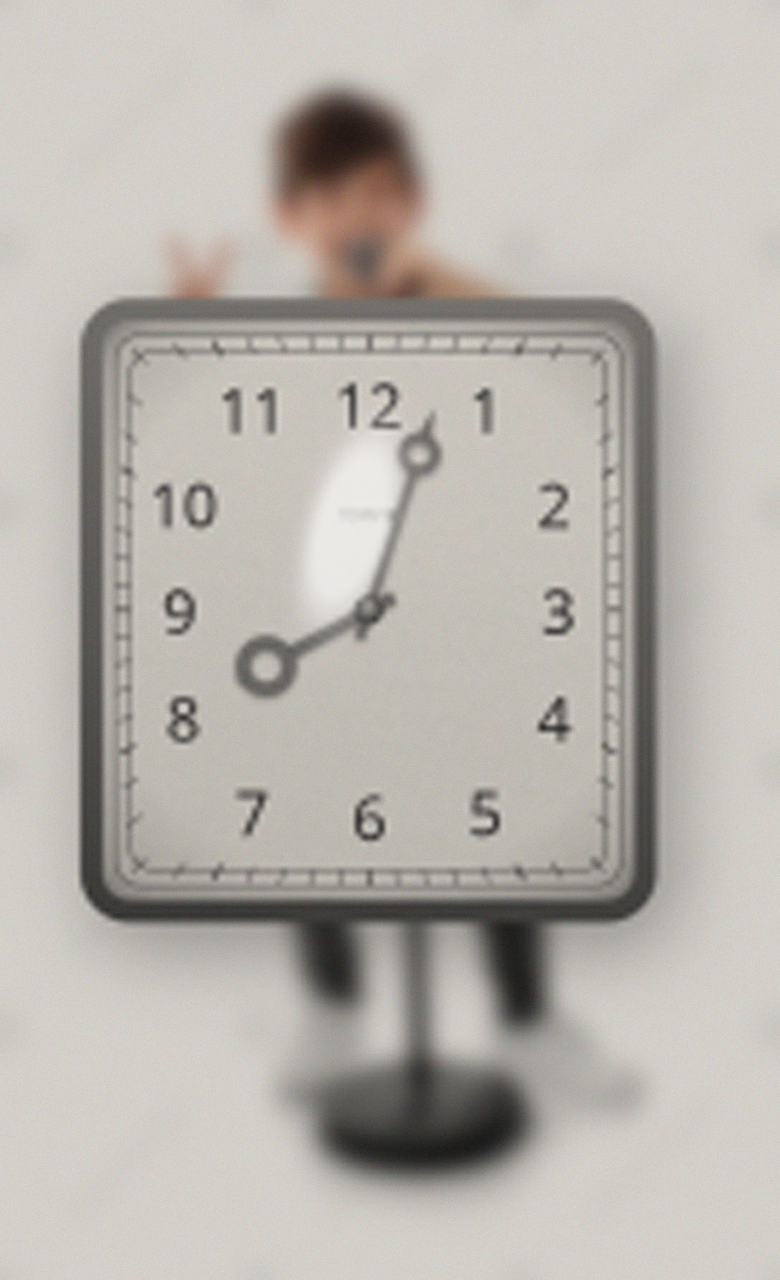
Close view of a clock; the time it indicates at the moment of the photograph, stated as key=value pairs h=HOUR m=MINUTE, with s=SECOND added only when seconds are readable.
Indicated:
h=8 m=3
